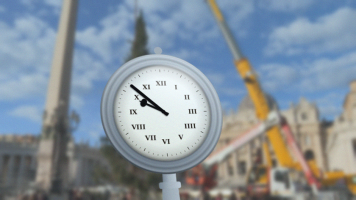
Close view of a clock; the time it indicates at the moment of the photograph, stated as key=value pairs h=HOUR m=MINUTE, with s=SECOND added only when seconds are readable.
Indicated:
h=9 m=52
